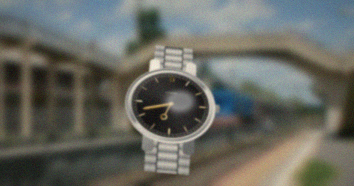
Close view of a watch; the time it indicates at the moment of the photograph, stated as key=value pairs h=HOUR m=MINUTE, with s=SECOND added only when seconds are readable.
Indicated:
h=6 m=42
